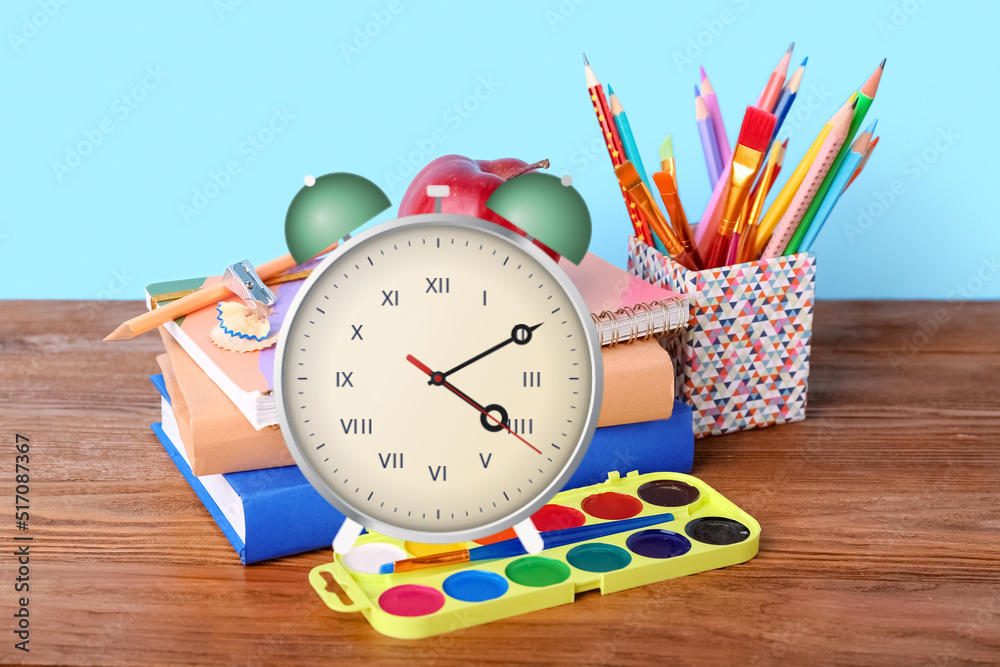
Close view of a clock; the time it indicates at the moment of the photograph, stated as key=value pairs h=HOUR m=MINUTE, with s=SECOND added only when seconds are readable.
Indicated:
h=4 m=10 s=21
